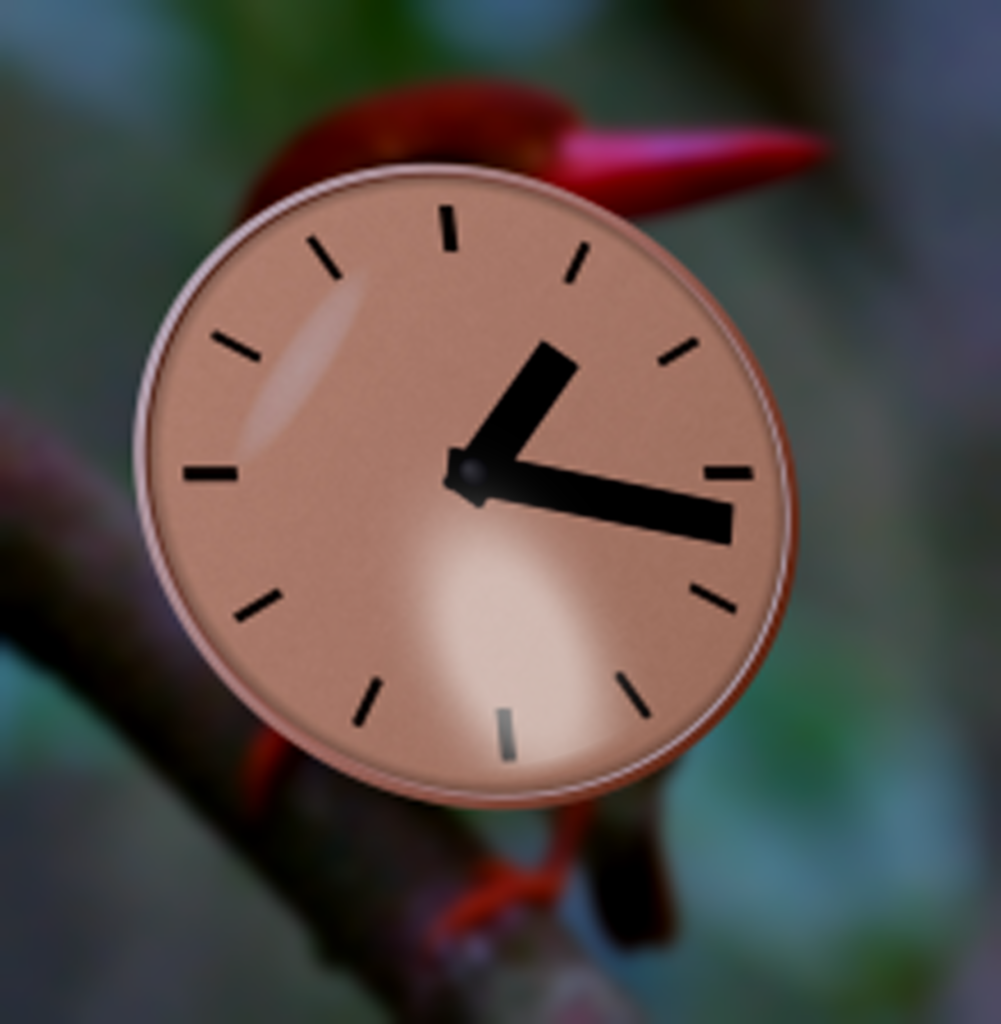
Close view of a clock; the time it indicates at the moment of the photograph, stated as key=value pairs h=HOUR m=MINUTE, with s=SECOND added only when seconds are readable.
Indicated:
h=1 m=17
